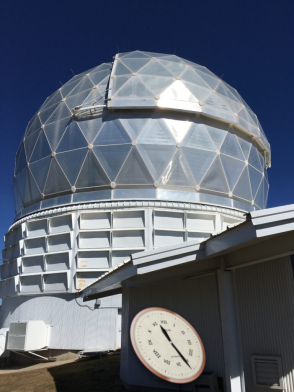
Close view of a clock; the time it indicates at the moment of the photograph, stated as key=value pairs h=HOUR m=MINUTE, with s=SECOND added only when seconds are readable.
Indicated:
h=11 m=26
